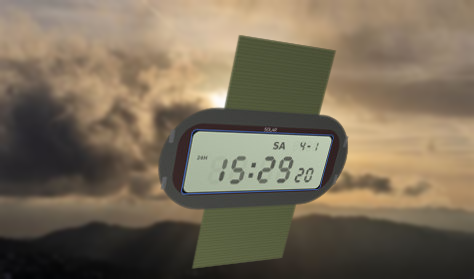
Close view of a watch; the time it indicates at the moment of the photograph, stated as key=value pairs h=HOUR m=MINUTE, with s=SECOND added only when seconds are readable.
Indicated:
h=15 m=29 s=20
